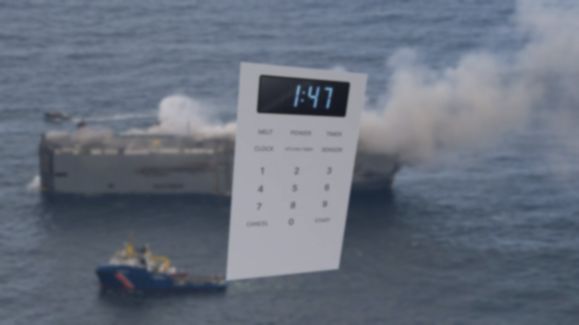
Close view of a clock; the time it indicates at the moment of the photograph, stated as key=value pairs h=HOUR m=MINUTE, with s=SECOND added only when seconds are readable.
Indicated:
h=1 m=47
